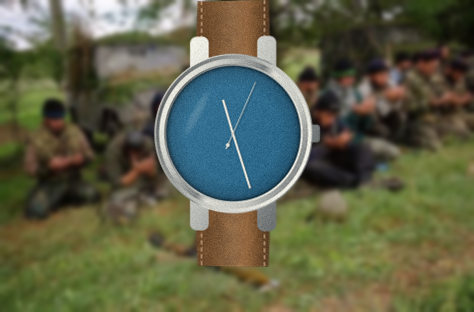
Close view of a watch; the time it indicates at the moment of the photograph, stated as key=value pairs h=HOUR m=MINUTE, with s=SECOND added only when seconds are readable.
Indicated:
h=11 m=27 s=4
